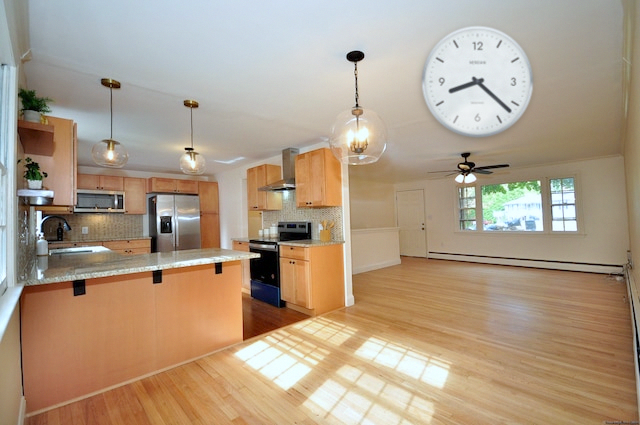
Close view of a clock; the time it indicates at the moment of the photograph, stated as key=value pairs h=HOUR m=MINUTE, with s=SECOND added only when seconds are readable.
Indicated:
h=8 m=22
